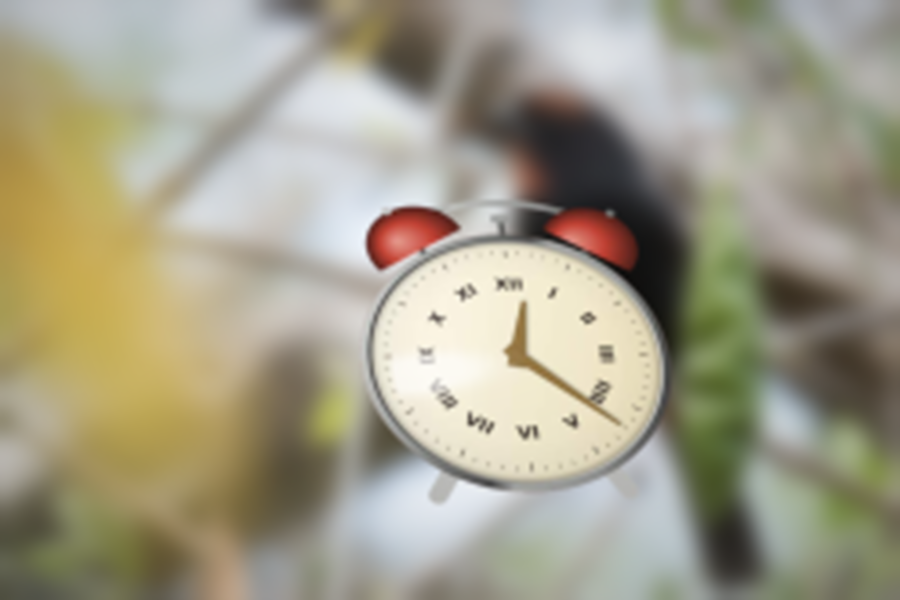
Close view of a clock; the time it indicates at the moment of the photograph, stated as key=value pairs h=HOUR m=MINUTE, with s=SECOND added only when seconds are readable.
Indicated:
h=12 m=22
